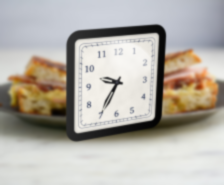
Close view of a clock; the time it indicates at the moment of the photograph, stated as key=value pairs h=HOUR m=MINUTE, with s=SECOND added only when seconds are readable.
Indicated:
h=9 m=35
